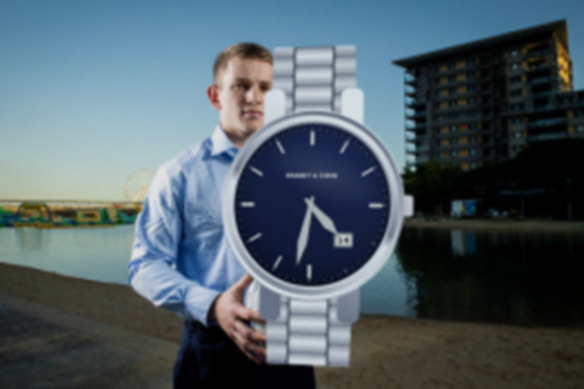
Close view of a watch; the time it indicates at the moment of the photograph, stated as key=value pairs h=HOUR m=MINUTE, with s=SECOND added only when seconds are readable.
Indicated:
h=4 m=32
